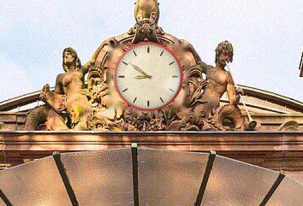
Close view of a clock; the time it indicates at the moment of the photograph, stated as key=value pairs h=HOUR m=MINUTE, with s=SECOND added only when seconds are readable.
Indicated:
h=8 m=51
